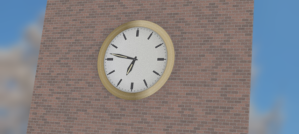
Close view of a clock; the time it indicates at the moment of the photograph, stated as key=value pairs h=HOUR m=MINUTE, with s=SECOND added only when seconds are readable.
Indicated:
h=6 m=47
